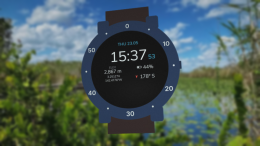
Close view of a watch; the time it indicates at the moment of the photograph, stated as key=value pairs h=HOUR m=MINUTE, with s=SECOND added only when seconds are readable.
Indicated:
h=15 m=37
